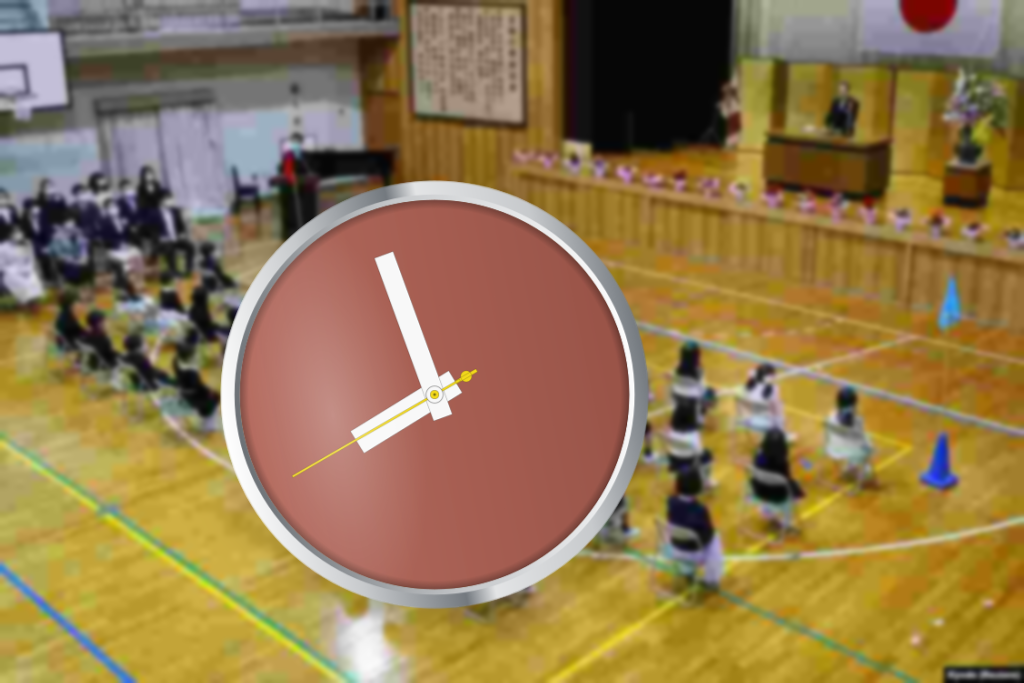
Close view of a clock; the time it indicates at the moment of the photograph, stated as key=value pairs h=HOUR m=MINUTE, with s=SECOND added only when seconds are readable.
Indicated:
h=7 m=56 s=40
